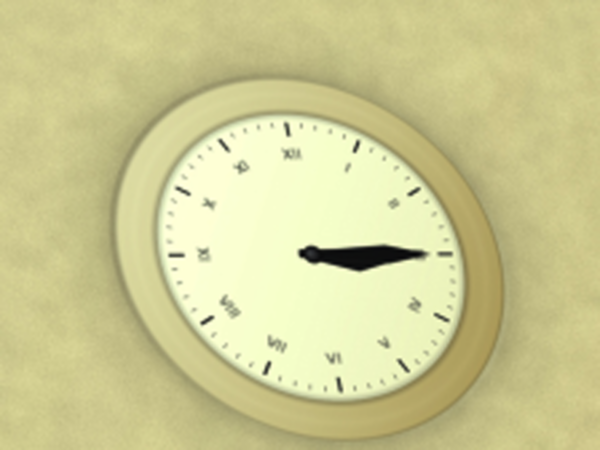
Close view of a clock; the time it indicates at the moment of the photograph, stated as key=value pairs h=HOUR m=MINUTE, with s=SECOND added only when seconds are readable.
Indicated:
h=3 m=15
